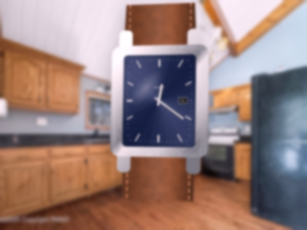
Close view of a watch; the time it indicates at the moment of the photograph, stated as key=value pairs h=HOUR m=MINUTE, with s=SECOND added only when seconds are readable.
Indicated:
h=12 m=21
